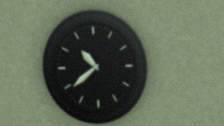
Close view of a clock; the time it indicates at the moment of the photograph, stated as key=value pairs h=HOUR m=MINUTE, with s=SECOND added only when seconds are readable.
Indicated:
h=10 m=39
